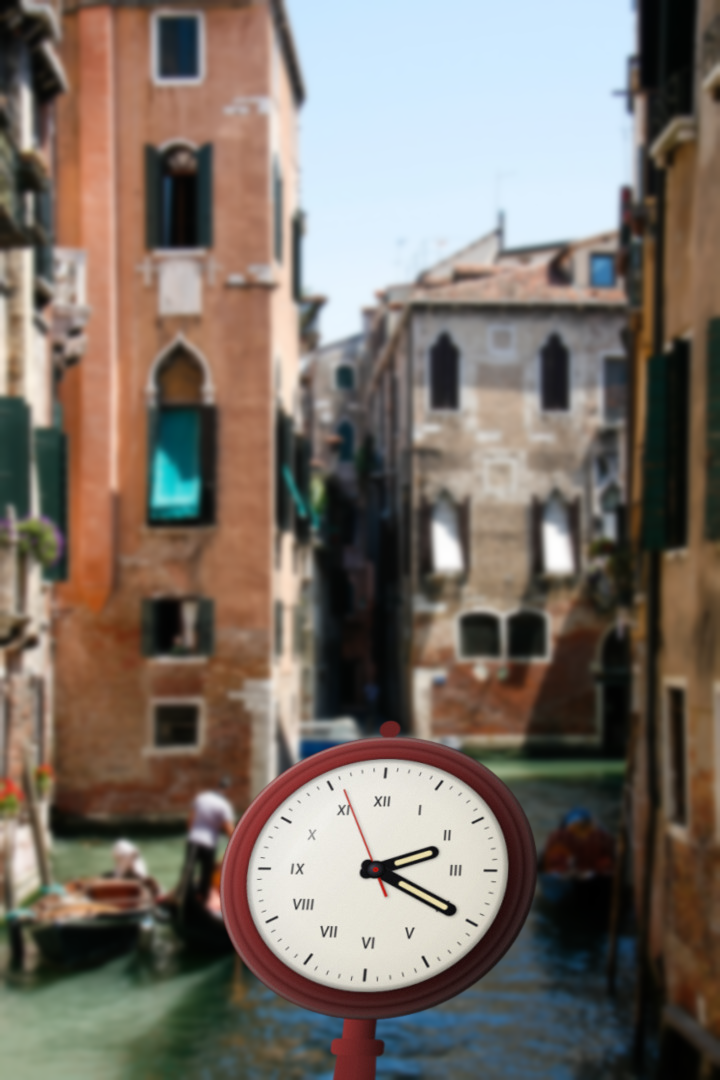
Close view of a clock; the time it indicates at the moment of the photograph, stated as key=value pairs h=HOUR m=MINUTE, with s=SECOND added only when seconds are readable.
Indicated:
h=2 m=19 s=56
